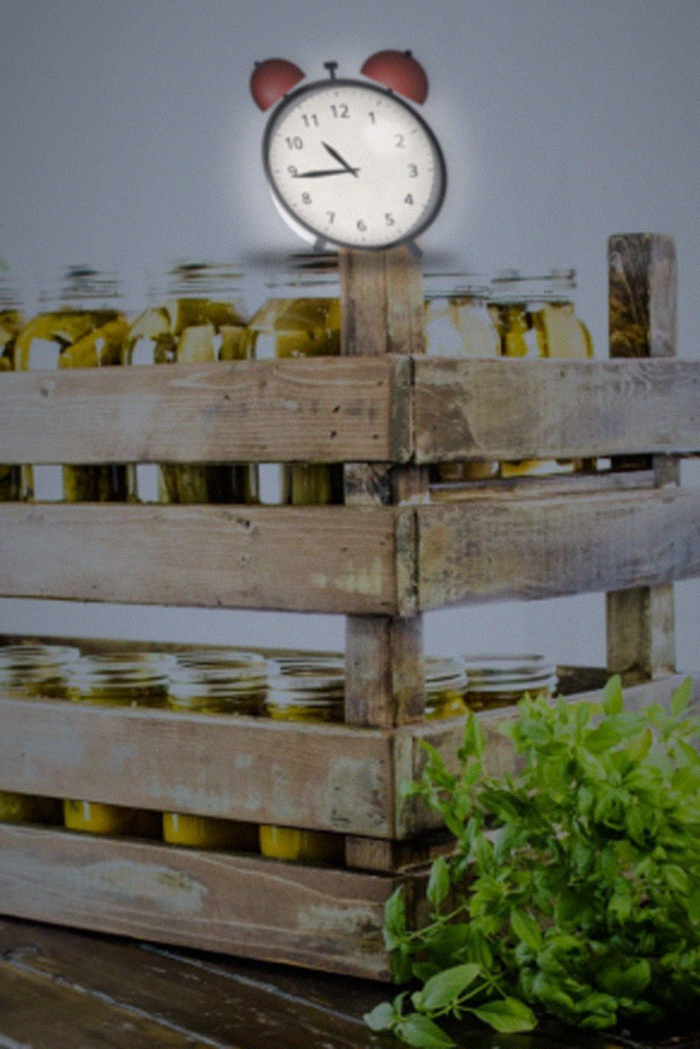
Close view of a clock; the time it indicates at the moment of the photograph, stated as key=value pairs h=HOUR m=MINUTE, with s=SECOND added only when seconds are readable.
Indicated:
h=10 m=44
